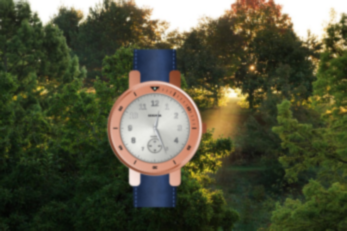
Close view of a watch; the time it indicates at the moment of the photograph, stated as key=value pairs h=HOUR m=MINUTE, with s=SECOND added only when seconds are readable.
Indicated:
h=12 m=26
